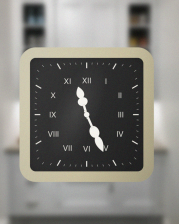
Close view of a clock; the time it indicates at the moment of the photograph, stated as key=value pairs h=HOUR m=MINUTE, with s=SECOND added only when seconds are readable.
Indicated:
h=11 m=26
